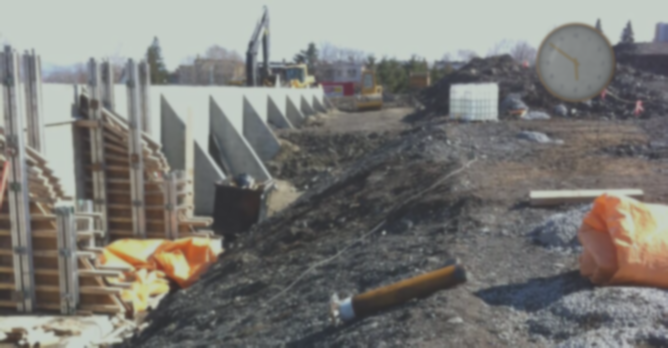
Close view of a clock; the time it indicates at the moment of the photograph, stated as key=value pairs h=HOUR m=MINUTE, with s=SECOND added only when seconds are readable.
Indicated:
h=5 m=51
